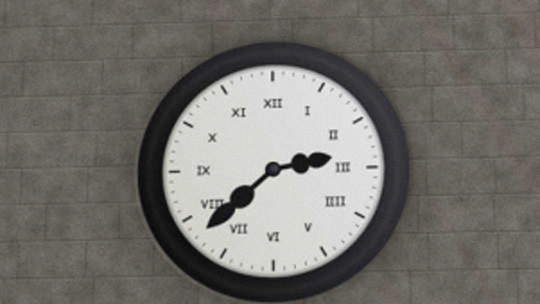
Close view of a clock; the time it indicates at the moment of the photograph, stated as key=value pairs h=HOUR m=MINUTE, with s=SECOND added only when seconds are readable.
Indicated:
h=2 m=38
